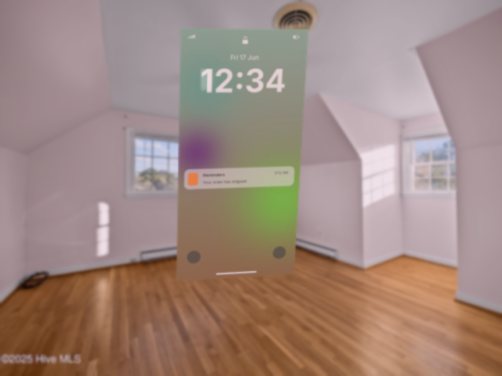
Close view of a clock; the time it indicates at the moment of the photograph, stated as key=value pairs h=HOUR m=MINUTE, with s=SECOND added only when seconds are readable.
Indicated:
h=12 m=34
